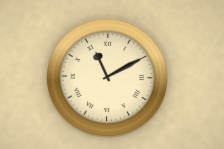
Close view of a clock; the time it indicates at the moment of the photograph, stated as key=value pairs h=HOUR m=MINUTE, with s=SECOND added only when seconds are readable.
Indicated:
h=11 m=10
